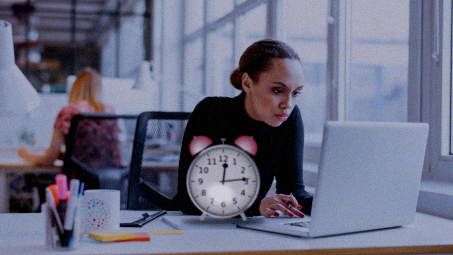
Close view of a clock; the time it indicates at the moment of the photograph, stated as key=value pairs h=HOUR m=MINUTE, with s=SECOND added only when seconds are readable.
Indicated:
h=12 m=14
